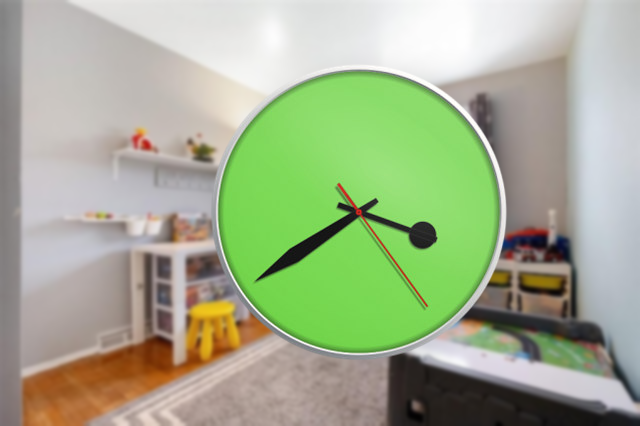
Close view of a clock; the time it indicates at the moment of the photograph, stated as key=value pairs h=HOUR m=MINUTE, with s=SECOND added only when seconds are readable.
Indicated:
h=3 m=39 s=24
